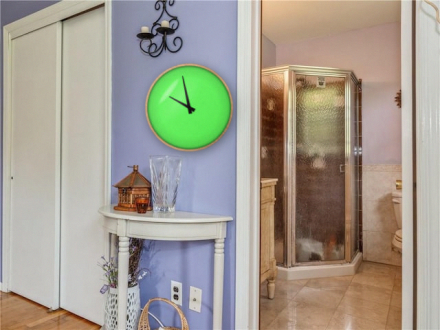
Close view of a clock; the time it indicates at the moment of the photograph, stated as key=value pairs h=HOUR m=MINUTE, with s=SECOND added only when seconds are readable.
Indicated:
h=9 m=58
